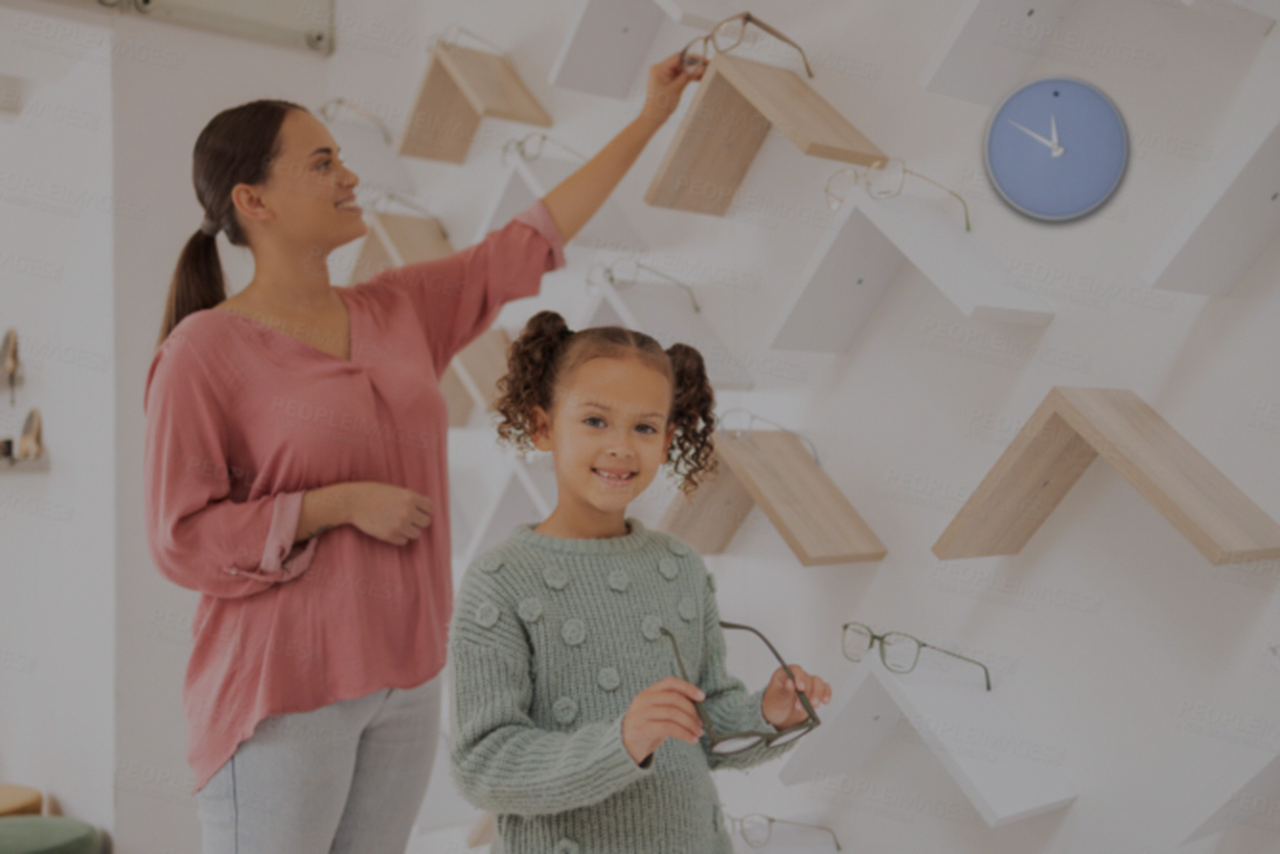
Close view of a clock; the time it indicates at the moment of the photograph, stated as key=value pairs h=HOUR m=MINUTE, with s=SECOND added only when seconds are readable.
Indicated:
h=11 m=50
